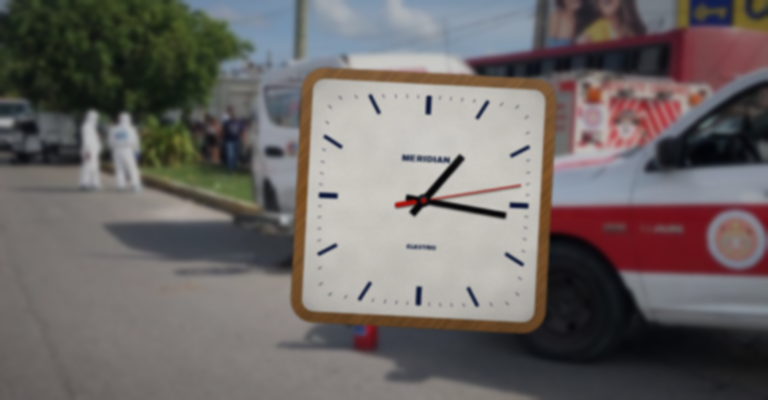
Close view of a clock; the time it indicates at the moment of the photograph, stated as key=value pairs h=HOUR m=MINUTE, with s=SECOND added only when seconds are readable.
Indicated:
h=1 m=16 s=13
